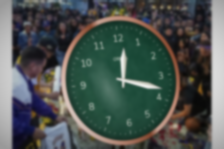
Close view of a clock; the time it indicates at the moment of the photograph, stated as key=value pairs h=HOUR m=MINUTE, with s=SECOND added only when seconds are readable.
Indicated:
h=12 m=18
